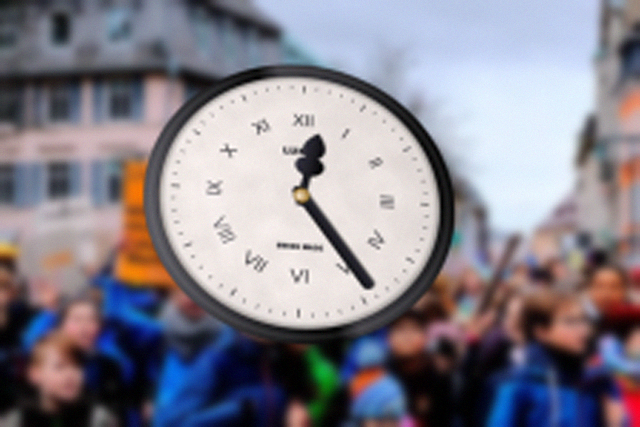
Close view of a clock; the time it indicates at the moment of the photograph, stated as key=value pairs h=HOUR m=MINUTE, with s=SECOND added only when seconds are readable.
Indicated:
h=12 m=24
